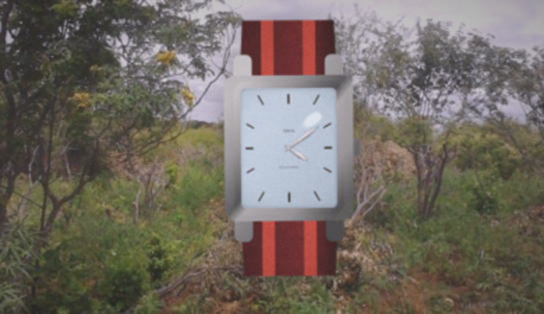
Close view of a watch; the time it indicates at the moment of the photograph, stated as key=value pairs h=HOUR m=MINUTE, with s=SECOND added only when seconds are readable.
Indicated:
h=4 m=9
